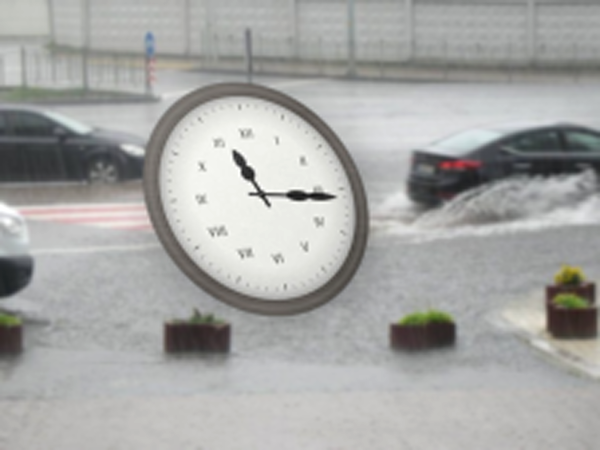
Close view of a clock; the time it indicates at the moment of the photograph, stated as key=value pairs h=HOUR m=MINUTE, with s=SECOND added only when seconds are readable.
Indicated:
h=11 m=16
